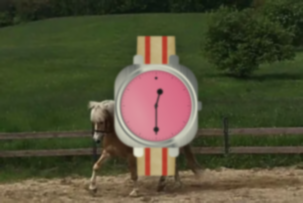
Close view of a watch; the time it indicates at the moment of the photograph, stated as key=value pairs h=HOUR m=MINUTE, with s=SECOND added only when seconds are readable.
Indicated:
h=12 m=30
